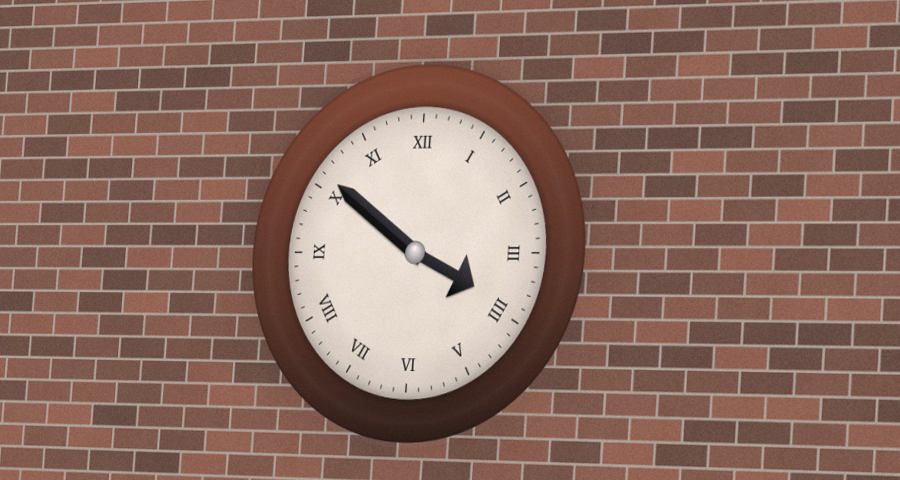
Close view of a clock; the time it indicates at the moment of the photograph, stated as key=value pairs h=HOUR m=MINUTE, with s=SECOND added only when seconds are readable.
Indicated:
h=3 m=51
